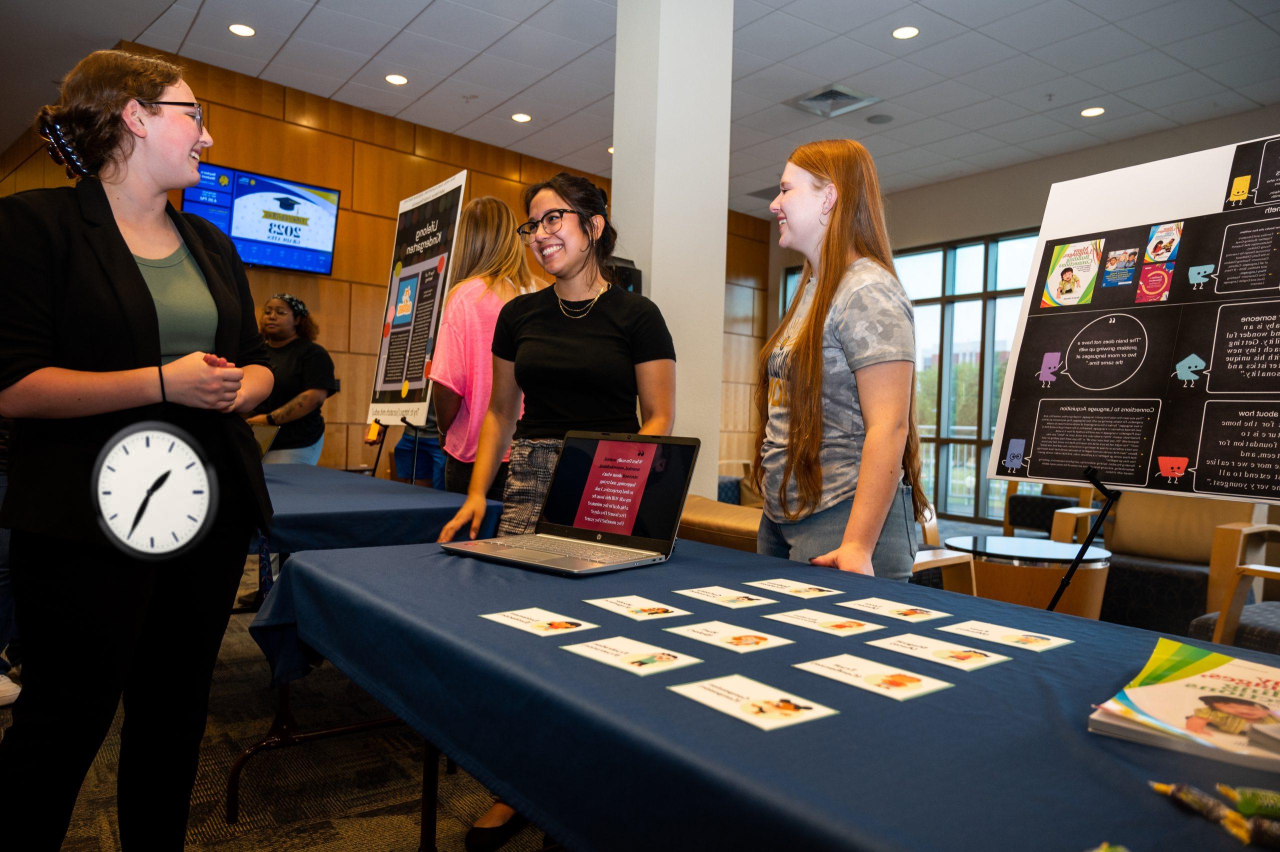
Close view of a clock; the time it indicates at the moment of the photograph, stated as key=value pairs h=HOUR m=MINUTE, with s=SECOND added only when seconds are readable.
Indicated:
h=1 m=35
